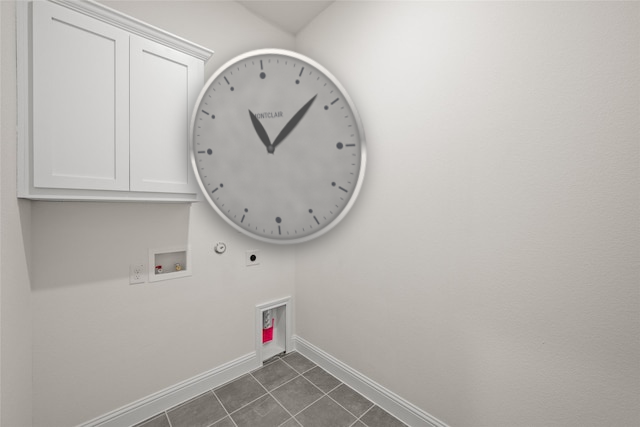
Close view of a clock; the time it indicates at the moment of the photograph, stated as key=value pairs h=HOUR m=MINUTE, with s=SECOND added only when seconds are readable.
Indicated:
h=11 m=8
